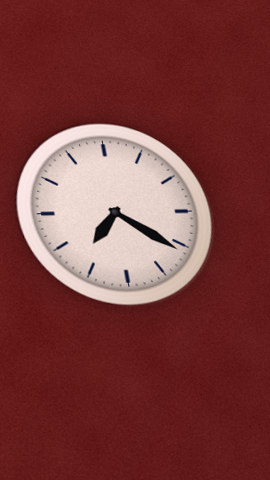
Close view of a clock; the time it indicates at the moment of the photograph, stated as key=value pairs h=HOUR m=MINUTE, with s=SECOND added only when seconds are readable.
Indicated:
h=7 m=21
